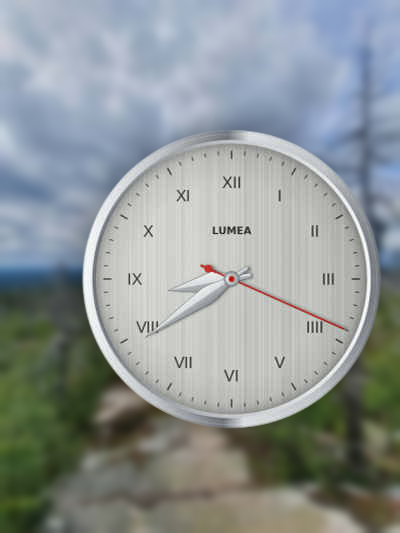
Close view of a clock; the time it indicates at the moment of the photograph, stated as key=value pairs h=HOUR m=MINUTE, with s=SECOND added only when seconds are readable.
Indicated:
h=8 m=39 s=19
